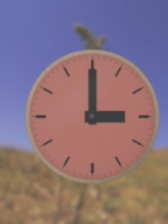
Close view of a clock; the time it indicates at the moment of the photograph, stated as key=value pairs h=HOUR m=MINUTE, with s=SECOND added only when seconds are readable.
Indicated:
h=3 m=0
